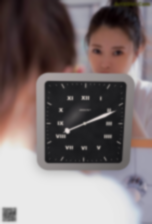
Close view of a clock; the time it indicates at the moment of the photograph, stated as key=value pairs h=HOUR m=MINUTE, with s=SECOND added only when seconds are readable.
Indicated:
h=8 m=11
